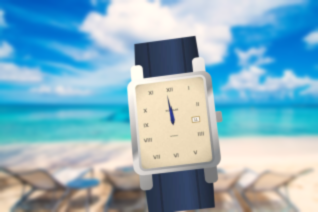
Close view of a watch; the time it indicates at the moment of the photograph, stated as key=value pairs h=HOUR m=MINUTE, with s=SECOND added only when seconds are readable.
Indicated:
h=11 m=59
